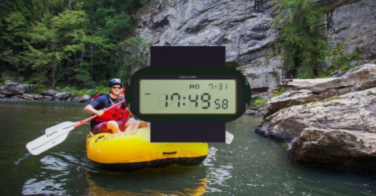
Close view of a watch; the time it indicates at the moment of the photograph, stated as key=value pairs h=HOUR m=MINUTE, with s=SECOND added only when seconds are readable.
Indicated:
h=17 m=49 s=58
